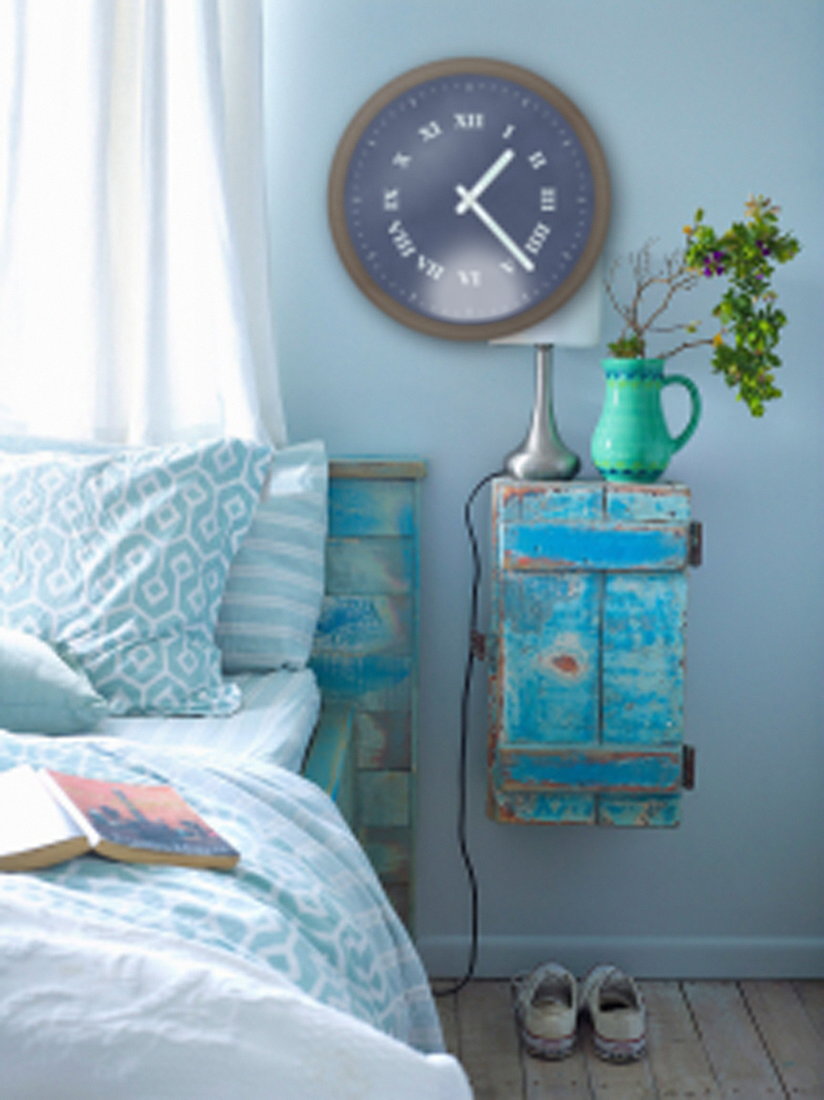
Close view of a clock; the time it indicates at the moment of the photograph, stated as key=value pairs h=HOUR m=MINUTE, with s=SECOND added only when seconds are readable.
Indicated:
h=1 m=23
